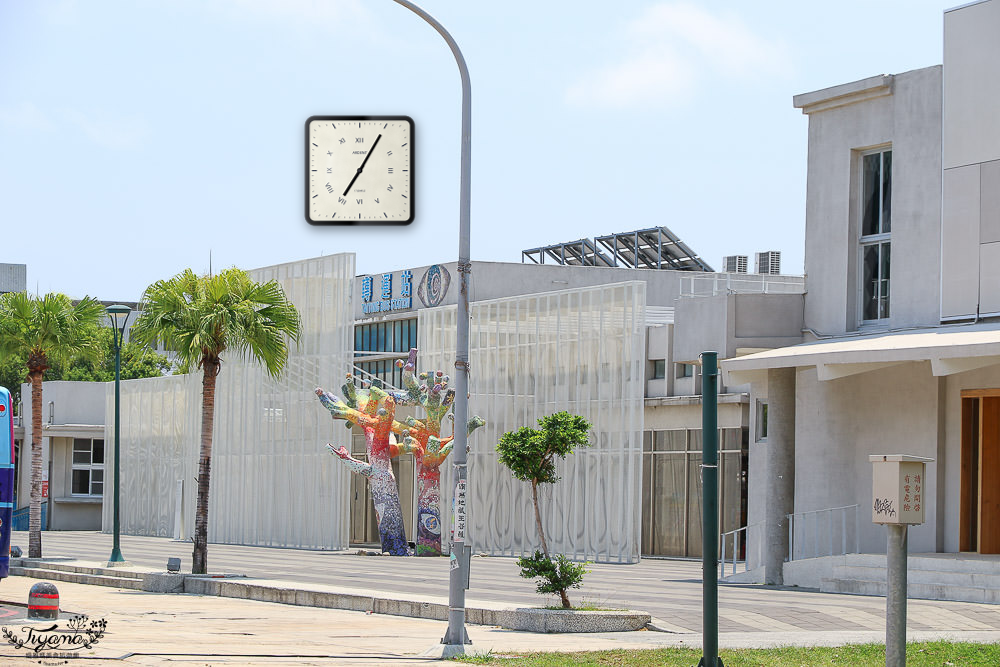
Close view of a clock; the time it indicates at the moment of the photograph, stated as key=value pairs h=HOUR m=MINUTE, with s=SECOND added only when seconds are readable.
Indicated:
h=7 m=5
